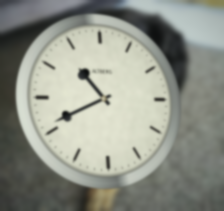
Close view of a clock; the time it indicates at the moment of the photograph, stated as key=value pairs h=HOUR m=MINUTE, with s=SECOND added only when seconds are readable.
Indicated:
h=10 m=41
